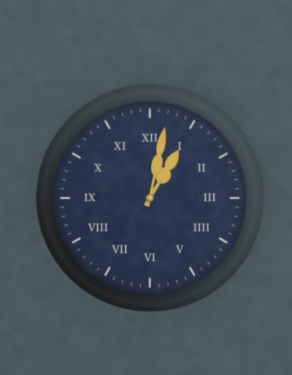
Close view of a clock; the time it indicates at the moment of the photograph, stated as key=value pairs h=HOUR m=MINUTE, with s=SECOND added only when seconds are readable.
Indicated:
h=1 m=2
